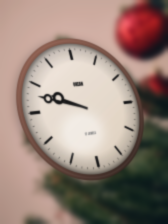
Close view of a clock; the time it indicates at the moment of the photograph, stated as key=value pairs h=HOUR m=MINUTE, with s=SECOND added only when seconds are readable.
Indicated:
h=9 m=48
